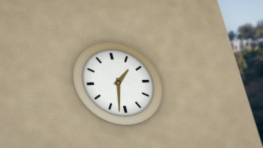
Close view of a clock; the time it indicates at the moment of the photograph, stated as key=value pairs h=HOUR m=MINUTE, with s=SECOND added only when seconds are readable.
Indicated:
h=1 m=32
